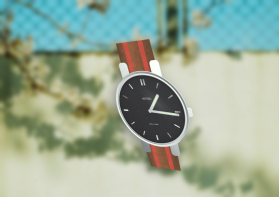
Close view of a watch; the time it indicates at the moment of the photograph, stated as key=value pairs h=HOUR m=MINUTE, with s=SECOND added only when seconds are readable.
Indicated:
h=1 m=16
